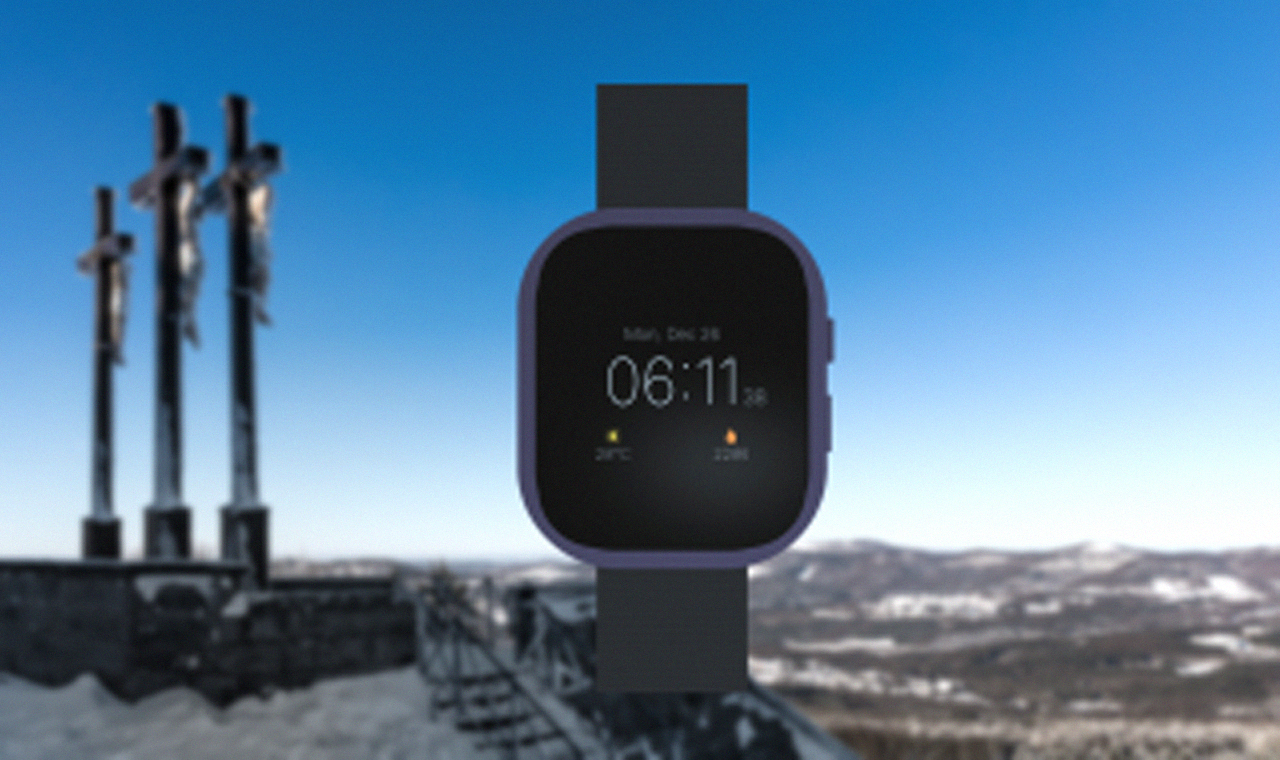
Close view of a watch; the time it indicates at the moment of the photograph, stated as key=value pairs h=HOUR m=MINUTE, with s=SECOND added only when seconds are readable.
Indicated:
h=6 m=11
